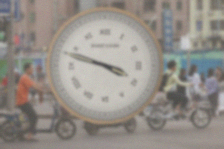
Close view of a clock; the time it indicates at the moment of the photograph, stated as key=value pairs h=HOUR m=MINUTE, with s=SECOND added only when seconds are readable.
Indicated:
h=3 m=48
